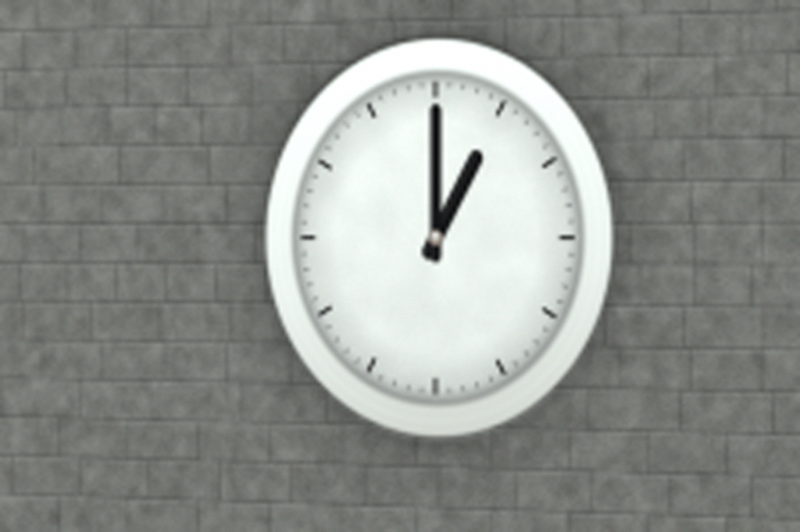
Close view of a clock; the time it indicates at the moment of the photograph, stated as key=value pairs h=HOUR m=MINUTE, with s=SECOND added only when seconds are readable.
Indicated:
h=1 m=0
